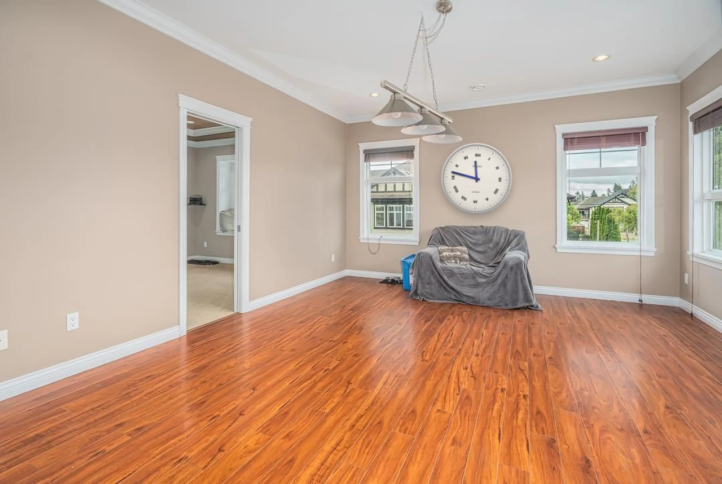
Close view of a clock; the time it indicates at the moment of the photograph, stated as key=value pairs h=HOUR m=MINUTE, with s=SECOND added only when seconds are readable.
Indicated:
h=11 m=47
